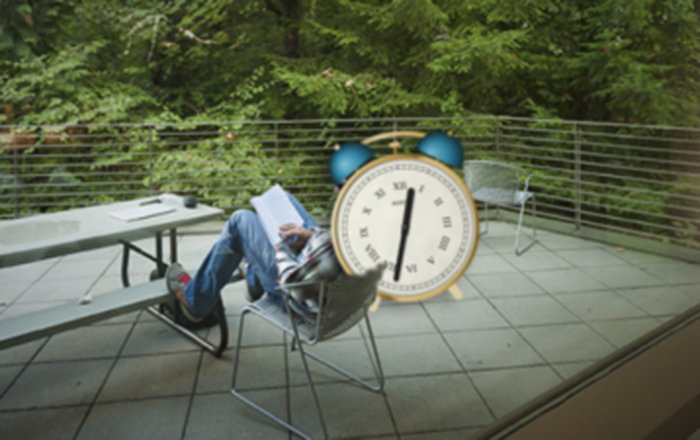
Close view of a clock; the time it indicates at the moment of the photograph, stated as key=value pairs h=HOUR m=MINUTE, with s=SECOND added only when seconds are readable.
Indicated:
h=12 m=33
